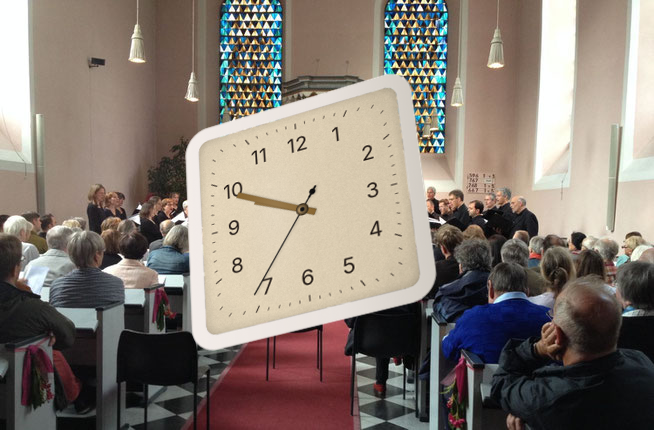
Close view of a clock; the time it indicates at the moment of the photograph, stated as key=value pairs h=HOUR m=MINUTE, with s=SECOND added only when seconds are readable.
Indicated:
h=9 m=49 s=36
